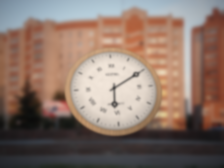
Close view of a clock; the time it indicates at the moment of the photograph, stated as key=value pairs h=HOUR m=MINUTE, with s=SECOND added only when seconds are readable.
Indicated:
h=6 m=10
